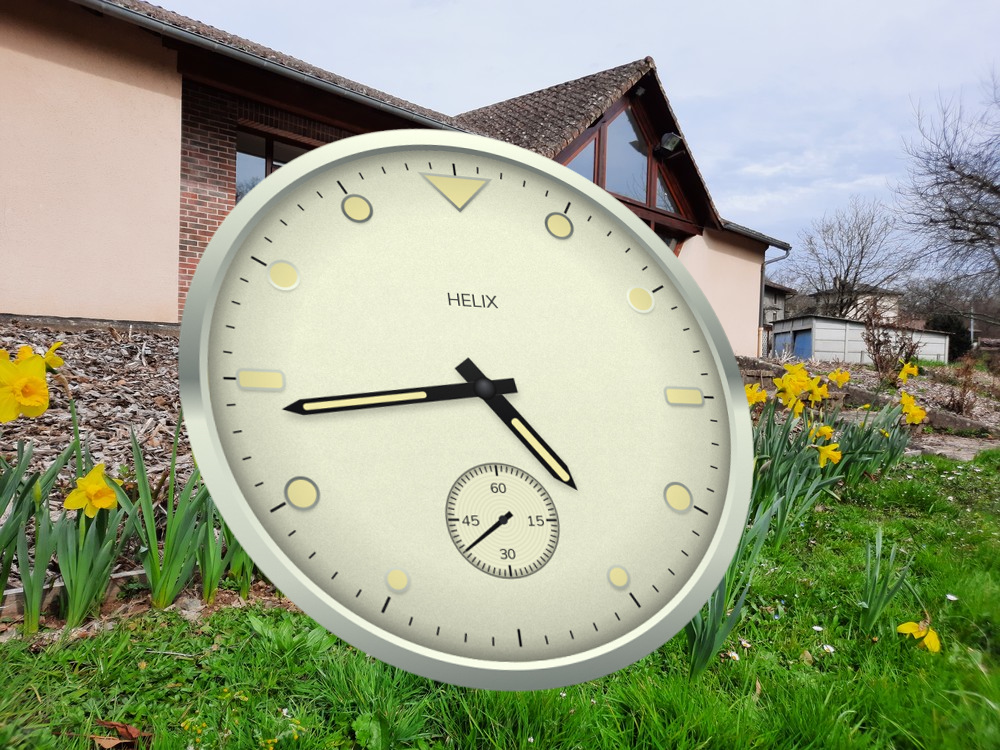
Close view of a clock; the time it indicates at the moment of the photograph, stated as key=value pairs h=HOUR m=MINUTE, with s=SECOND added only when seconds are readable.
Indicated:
h=4 m=43 s=39
